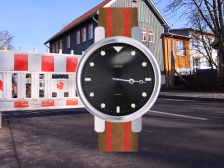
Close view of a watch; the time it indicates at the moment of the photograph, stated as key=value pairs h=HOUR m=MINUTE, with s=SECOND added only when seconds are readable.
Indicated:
h=3 m=16
